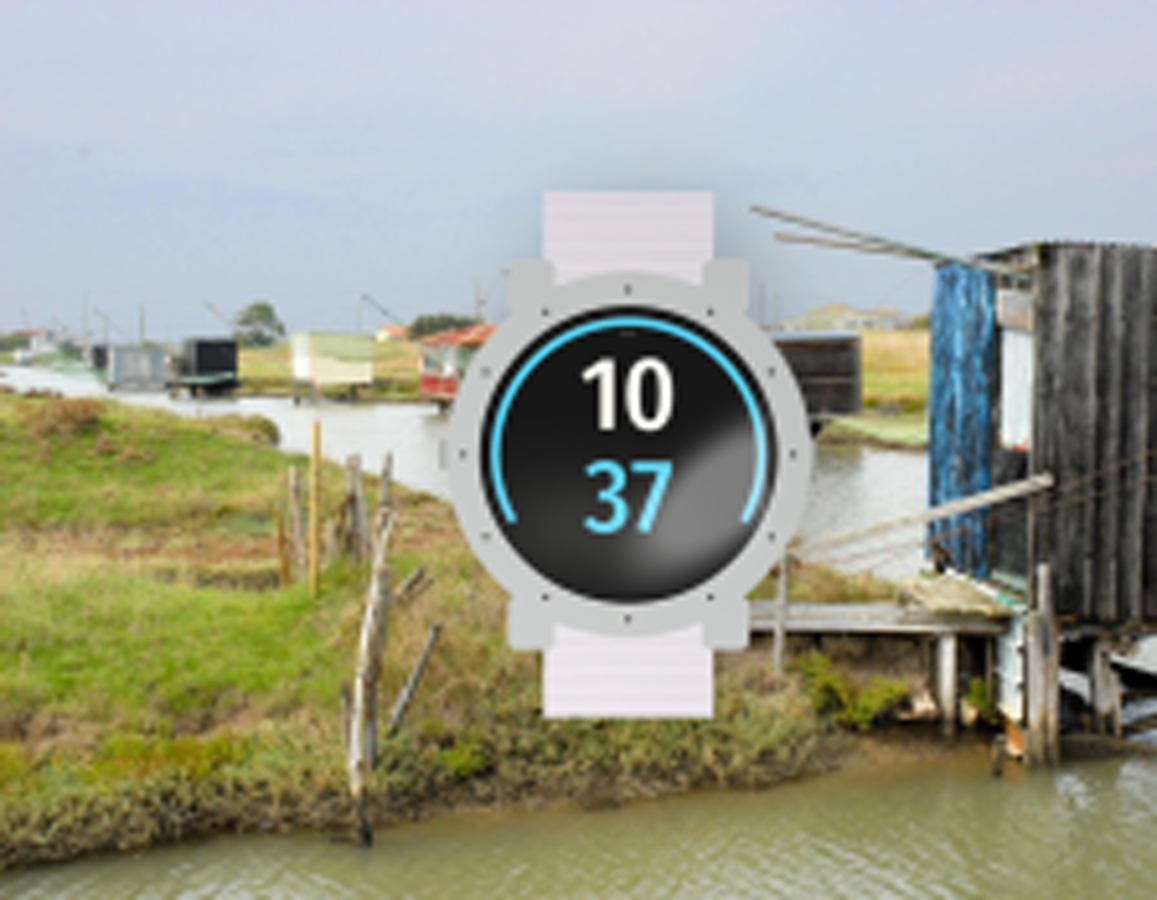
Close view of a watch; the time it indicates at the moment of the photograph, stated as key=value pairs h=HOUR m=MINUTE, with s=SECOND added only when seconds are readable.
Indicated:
h=10 m=37
